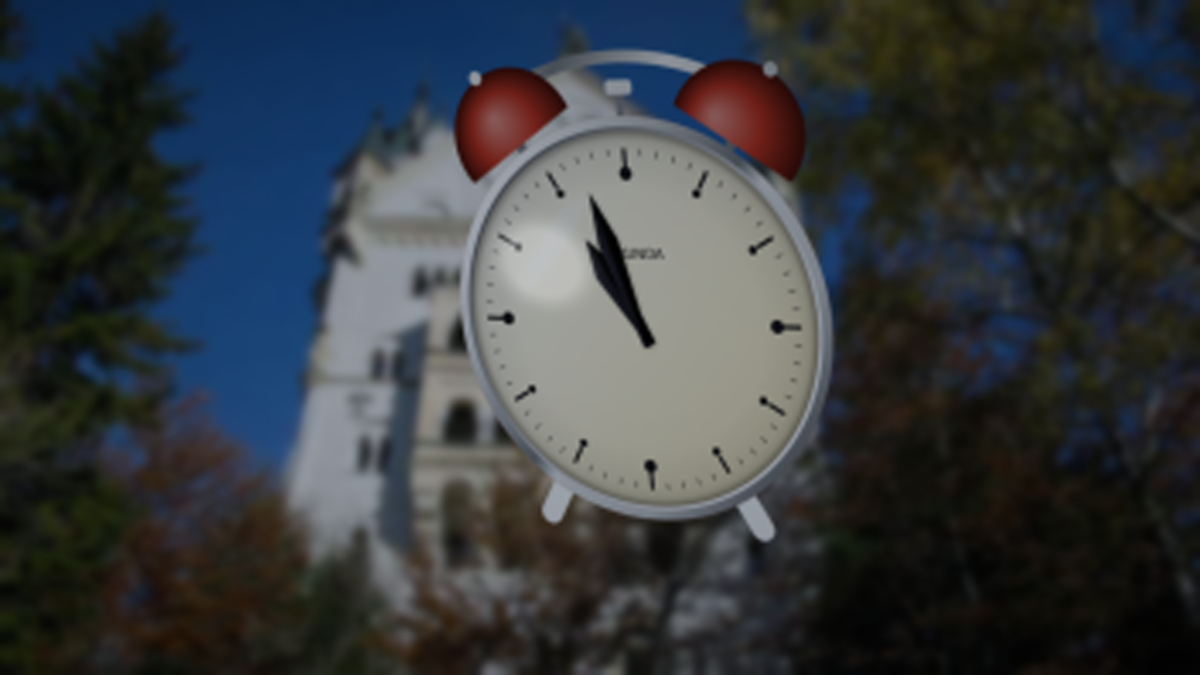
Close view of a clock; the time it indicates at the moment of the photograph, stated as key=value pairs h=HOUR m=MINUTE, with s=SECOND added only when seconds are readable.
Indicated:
h=10 m=57
